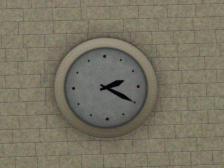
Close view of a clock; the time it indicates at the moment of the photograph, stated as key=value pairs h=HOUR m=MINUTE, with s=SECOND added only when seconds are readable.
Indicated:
h=2 m=20
